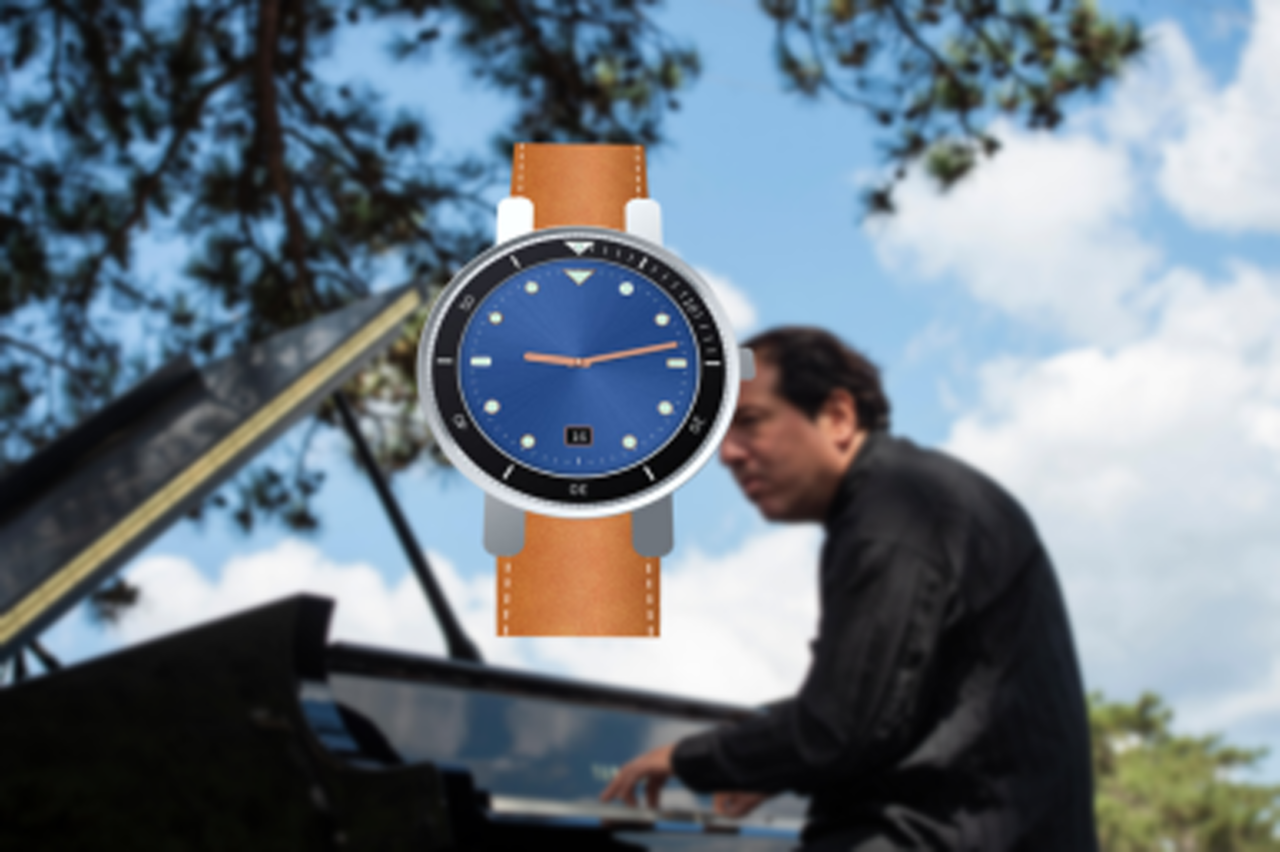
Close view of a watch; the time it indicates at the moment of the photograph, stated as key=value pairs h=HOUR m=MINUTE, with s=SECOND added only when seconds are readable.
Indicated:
h=9 m=13
